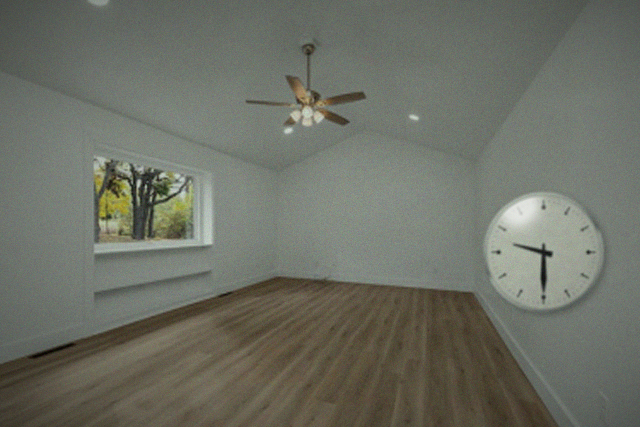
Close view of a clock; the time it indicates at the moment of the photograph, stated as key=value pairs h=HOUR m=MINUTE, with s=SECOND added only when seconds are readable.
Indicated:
h=9 m=30
